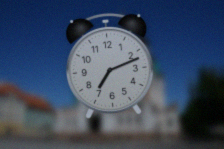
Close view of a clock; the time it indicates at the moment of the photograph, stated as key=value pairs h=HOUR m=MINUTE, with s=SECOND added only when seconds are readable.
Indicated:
h=7 m=12
